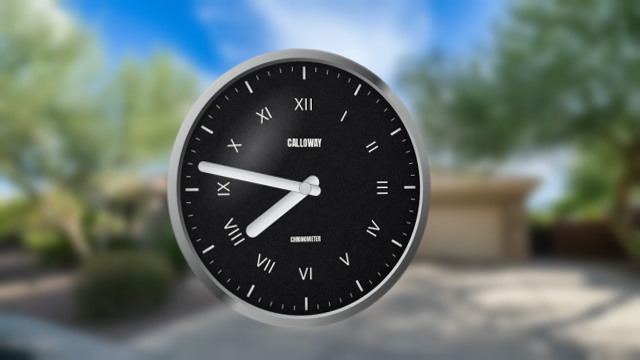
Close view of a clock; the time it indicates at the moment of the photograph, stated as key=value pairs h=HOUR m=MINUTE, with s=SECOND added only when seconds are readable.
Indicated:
h=7 m=47
